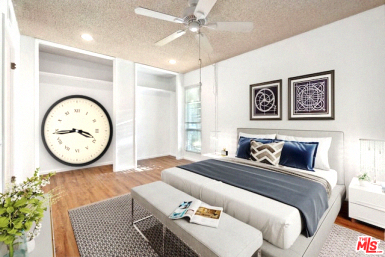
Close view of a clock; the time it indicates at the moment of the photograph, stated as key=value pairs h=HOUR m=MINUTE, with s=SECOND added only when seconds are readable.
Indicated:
h=3 m=44
